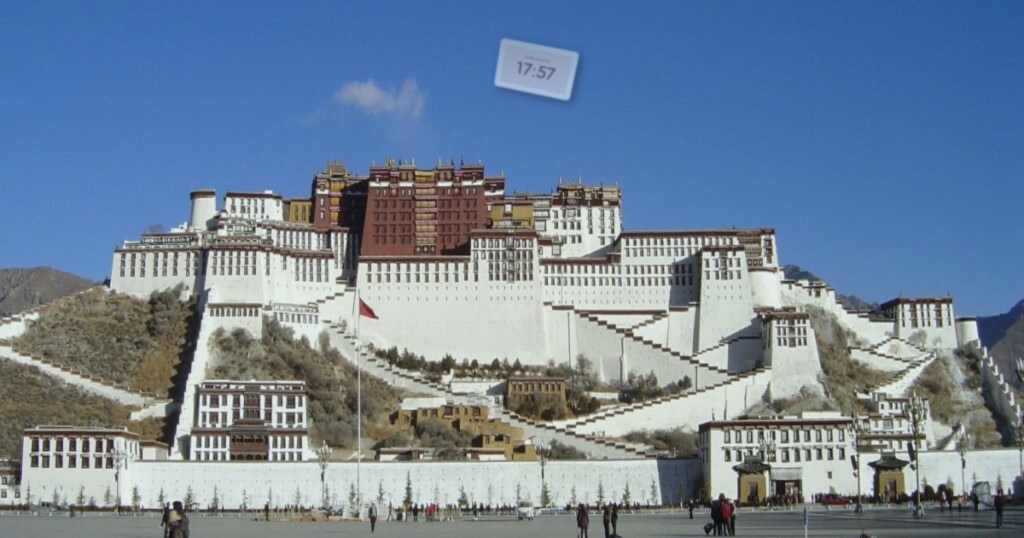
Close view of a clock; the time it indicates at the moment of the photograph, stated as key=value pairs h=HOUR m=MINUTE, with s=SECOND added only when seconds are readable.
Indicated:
h=17 m=57
